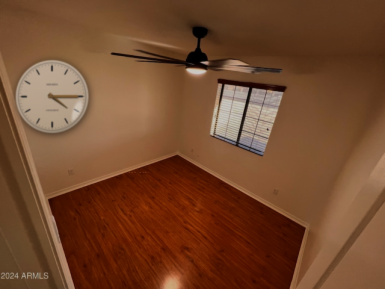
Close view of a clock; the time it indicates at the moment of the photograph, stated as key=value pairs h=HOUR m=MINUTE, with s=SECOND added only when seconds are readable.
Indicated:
h=4 m=15
